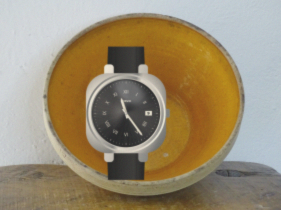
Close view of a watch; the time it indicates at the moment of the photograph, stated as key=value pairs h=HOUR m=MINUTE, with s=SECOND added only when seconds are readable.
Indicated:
h=11 m=24
